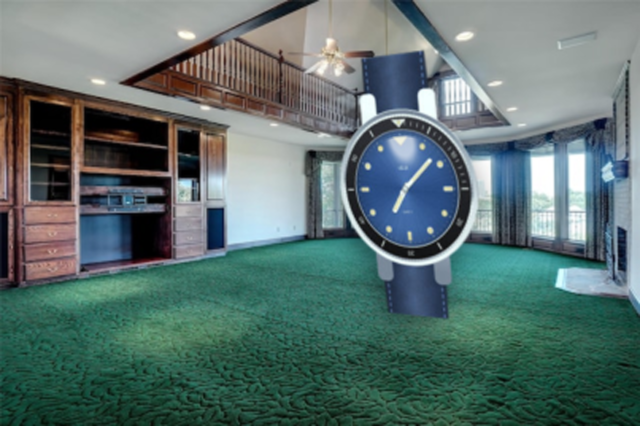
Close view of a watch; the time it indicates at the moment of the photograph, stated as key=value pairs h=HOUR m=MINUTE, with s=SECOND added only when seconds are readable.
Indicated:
h=7 m=8
